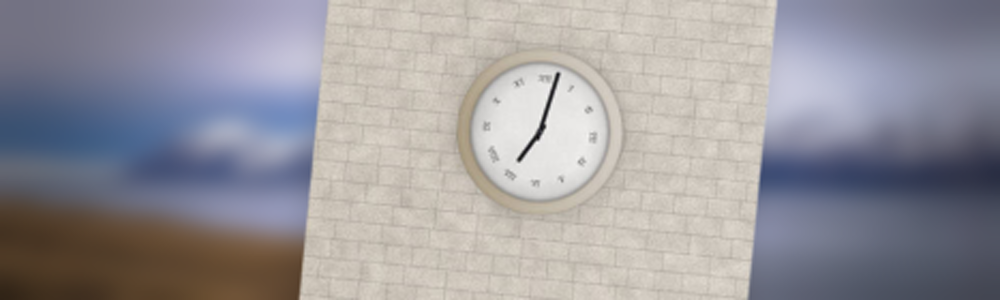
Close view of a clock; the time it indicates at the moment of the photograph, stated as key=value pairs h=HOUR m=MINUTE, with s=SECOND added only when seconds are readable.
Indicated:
h=7 m=2
